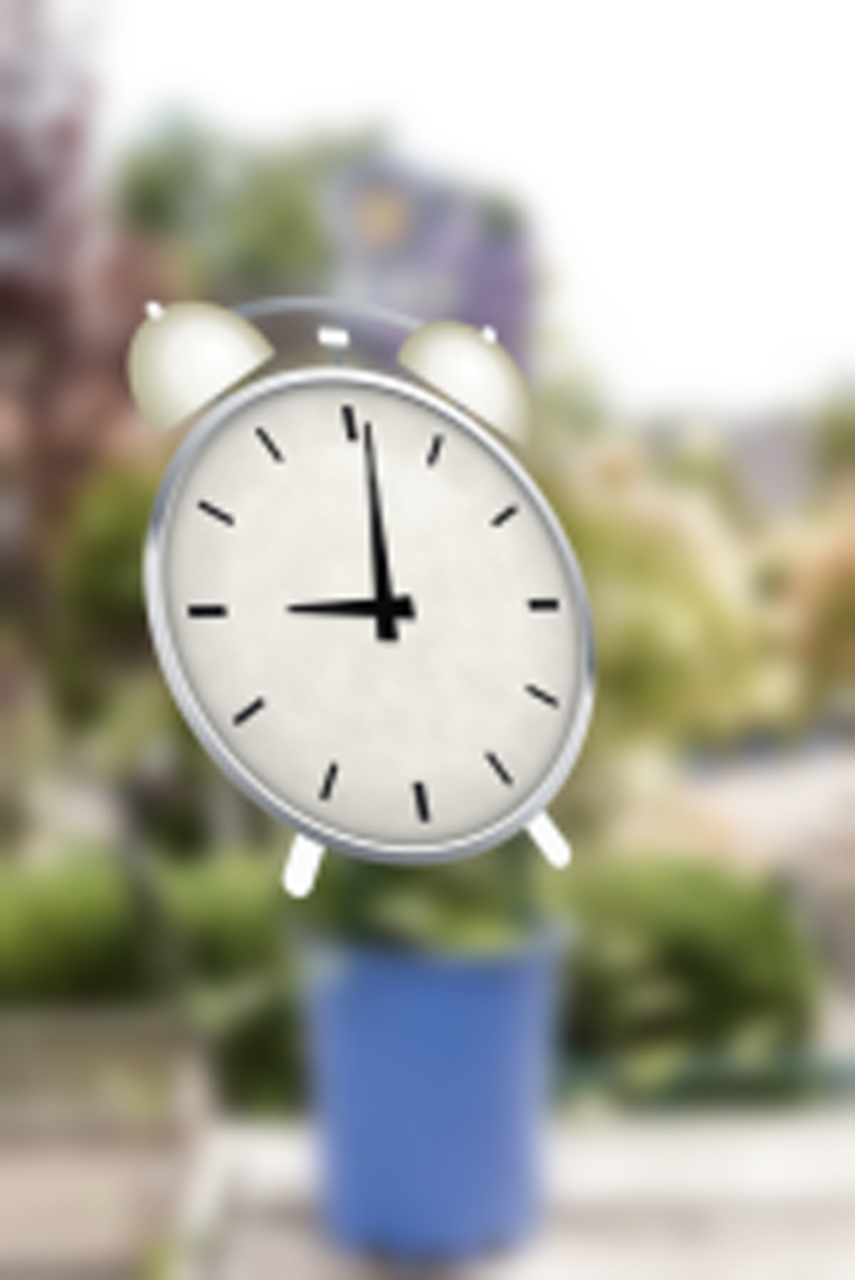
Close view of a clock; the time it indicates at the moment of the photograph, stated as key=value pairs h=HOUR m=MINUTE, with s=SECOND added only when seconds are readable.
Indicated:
h=9 m=1
